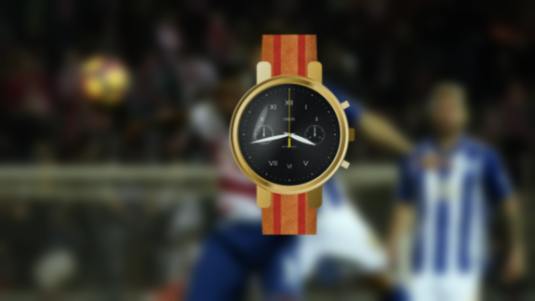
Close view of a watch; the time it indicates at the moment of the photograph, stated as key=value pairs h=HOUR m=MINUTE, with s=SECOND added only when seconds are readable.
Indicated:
h=3 m=43
